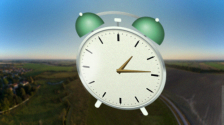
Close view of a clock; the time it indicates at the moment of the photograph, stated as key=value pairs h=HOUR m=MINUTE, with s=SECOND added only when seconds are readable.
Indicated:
h=1 m=14
